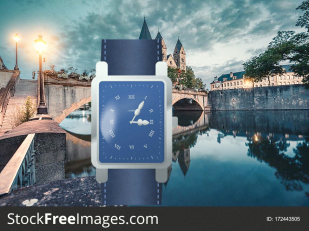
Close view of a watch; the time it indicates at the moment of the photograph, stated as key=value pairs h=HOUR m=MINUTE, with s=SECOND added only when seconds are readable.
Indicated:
h=3 m=5
